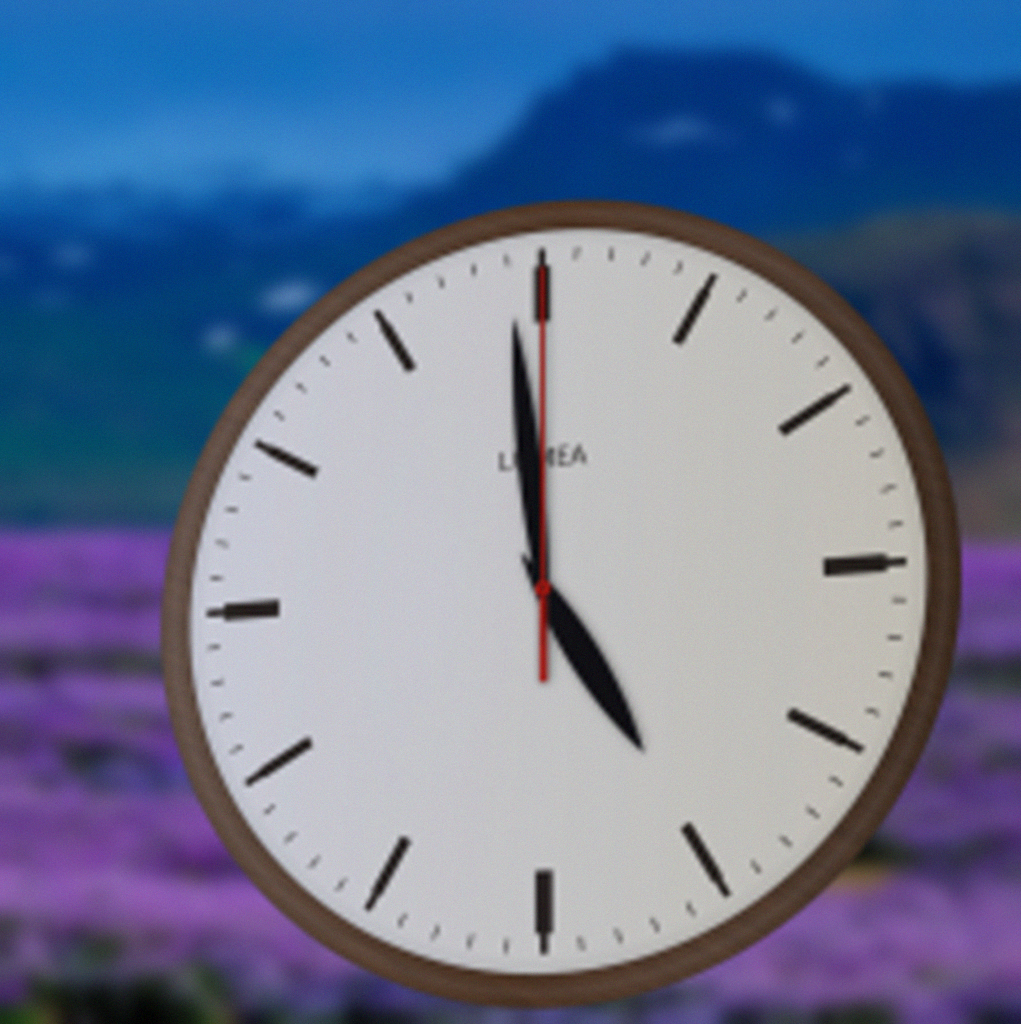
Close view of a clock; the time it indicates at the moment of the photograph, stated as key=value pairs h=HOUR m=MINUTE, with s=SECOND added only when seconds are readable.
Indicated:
h=4 m=59 s=0
